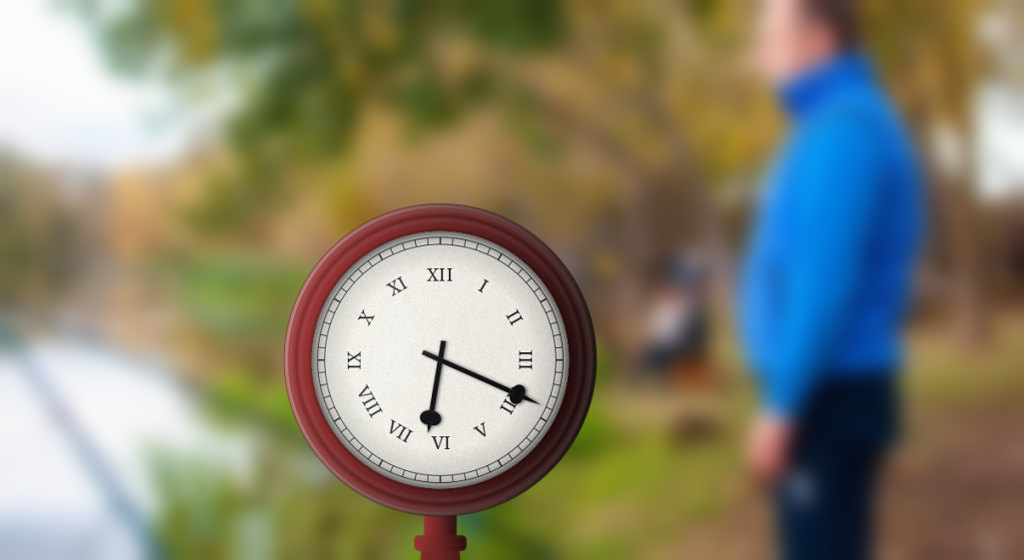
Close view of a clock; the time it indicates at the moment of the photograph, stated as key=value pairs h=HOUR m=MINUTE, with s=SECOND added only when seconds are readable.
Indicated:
h=6 m=19
